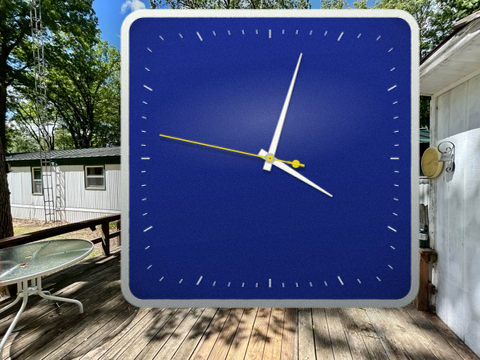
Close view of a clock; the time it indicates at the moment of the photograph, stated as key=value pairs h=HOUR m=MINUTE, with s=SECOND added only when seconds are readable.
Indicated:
h=4 m=2 s=47
